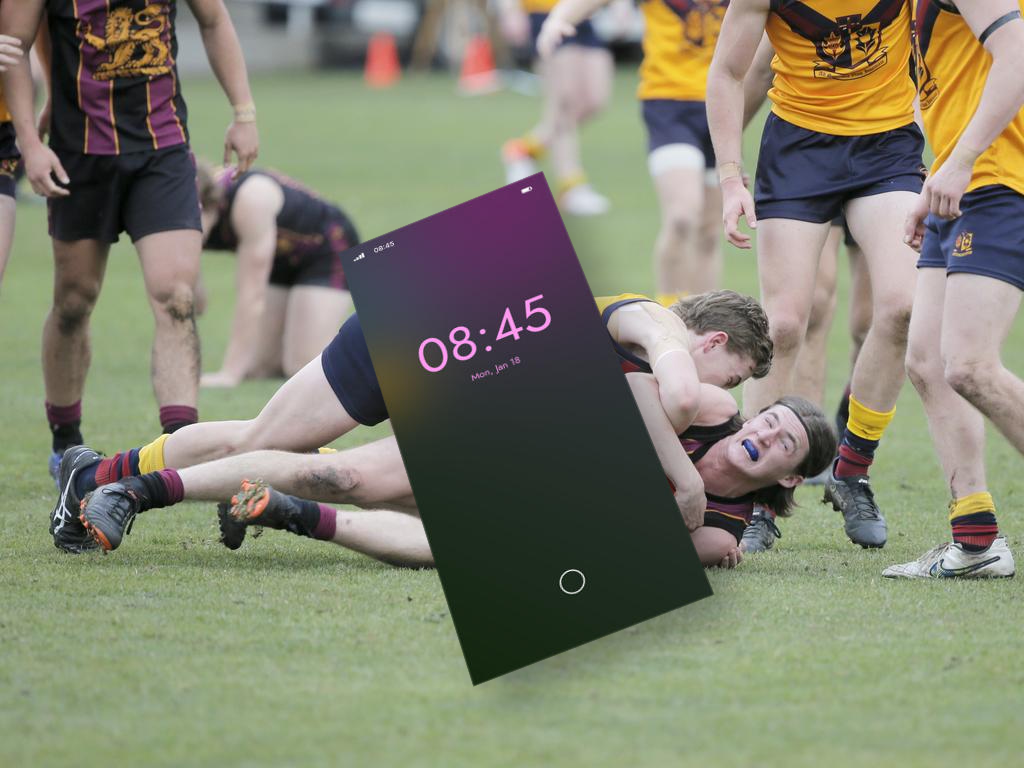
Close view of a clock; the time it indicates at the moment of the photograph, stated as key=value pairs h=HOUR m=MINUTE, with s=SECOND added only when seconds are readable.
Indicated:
h=8 m=45
